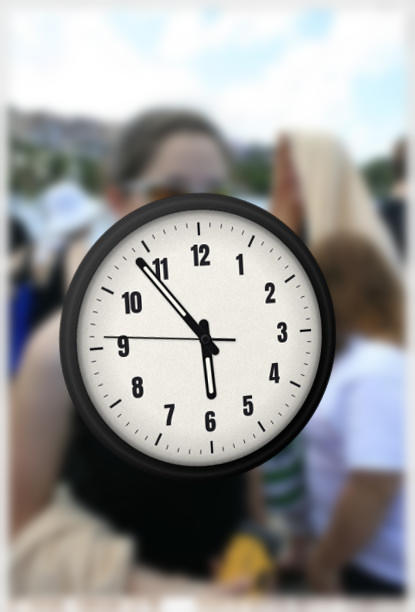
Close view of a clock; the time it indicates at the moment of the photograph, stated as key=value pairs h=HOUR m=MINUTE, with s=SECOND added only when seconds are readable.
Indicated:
h=5 m=53 s=46
